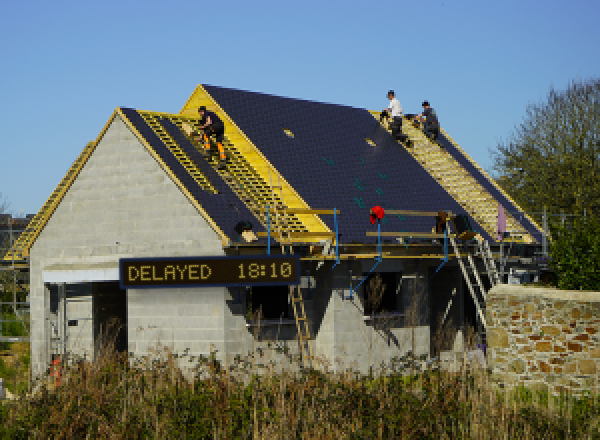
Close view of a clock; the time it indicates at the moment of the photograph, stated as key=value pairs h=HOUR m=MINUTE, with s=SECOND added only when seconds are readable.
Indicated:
h=18 m=10
